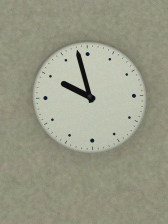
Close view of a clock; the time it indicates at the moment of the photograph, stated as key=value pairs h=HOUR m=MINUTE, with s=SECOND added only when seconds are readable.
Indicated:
h=9 m=58
